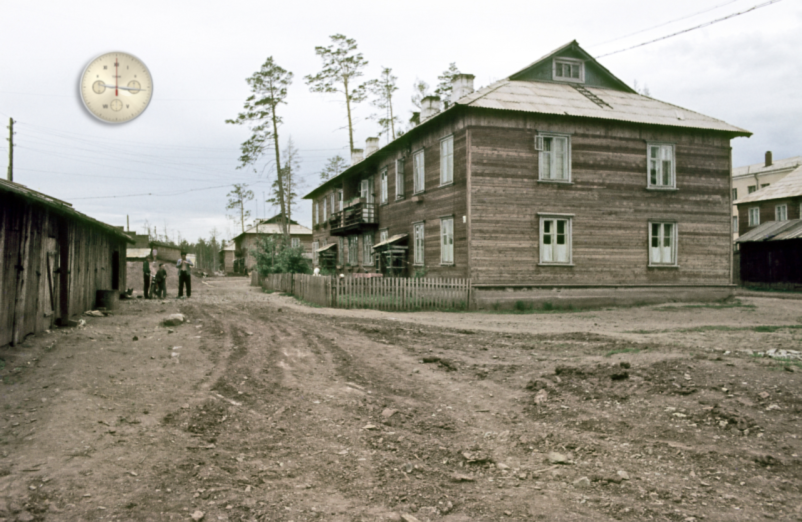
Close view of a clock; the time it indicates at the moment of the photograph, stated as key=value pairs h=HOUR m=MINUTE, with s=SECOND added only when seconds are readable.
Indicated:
h=9 m=16
